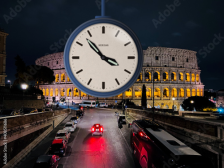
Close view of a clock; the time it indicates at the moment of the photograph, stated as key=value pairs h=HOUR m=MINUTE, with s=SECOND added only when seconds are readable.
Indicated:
h=3 m=53
